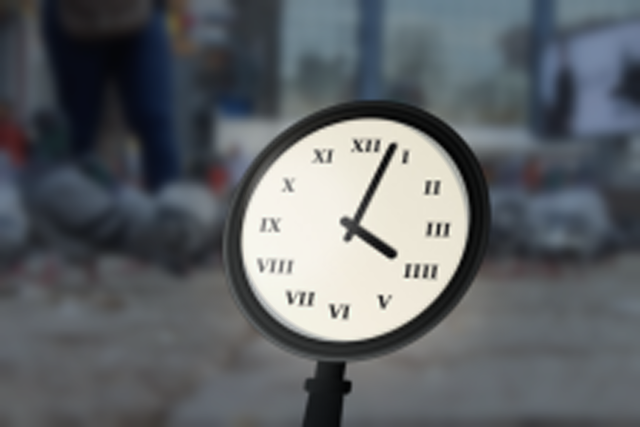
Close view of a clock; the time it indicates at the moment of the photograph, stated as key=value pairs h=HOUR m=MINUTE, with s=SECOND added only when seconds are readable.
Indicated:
h=4 m=3
